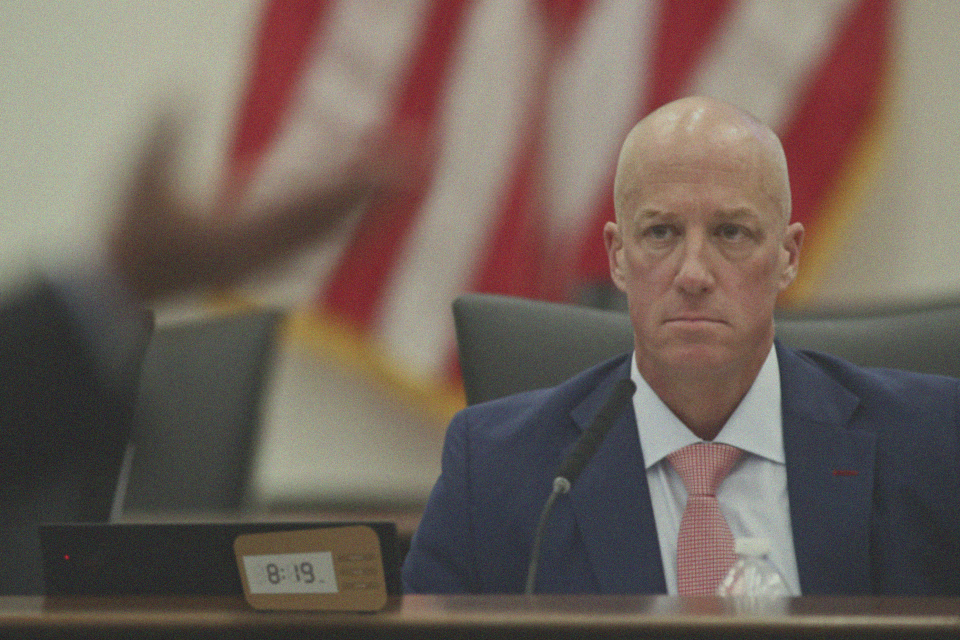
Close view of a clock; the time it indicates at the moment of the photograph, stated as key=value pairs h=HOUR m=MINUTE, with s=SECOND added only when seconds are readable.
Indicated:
h=8 m=19
